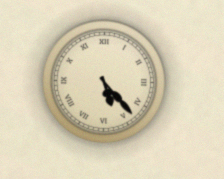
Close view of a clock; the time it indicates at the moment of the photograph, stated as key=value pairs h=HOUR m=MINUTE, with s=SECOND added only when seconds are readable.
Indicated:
h=5 m=23
